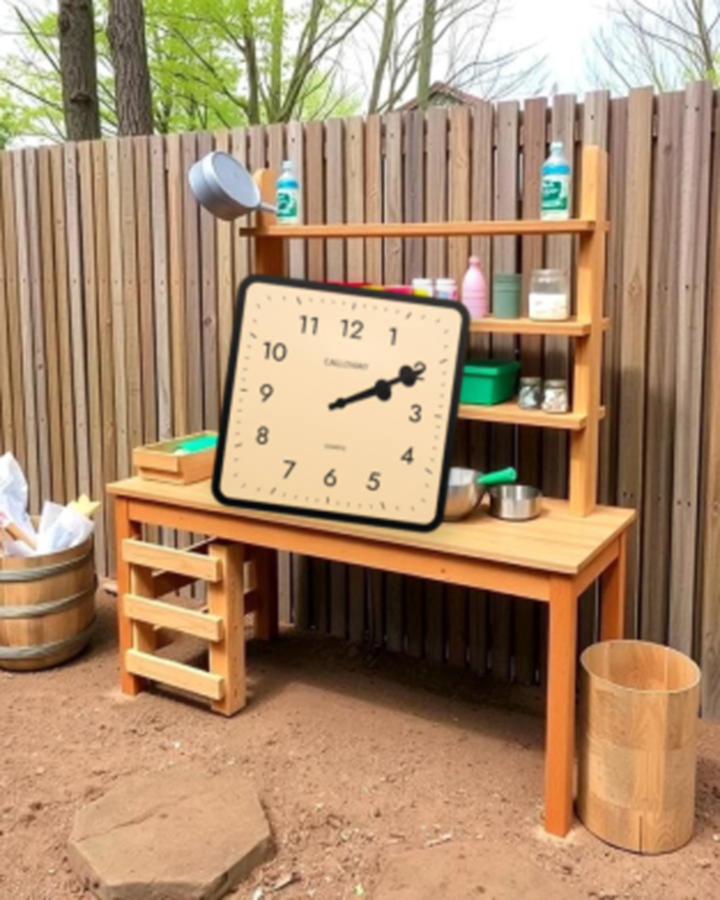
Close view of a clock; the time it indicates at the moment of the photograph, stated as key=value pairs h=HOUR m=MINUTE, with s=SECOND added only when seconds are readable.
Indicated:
h=2 m=10
